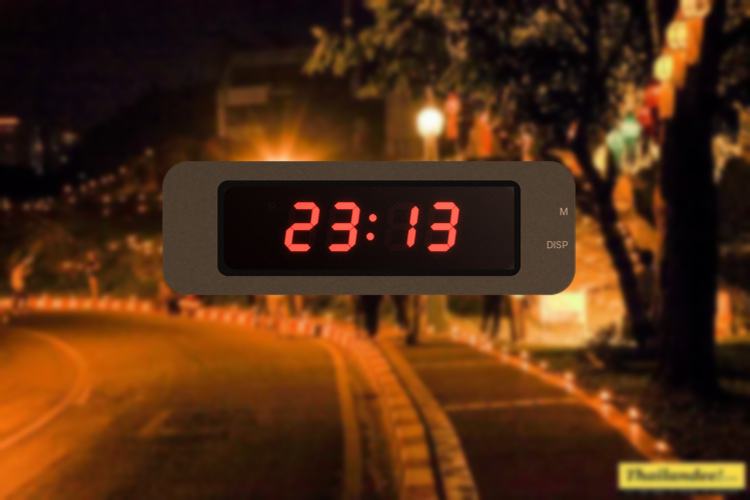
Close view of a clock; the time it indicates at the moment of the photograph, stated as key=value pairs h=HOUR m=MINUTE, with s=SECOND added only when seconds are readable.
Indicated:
h=23 m=13
